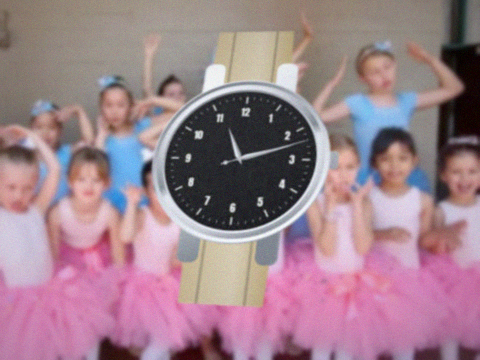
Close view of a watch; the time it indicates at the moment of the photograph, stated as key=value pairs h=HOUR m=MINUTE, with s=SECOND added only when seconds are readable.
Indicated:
h=11 m=12 s=12
